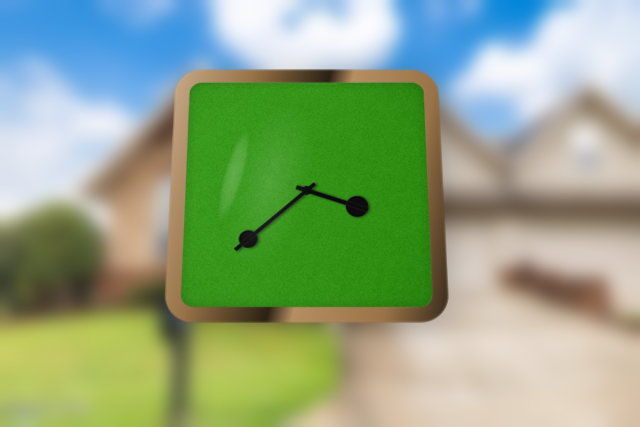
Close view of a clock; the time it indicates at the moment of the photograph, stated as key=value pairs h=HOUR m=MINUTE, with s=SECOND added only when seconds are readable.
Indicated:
h=3 m=38
